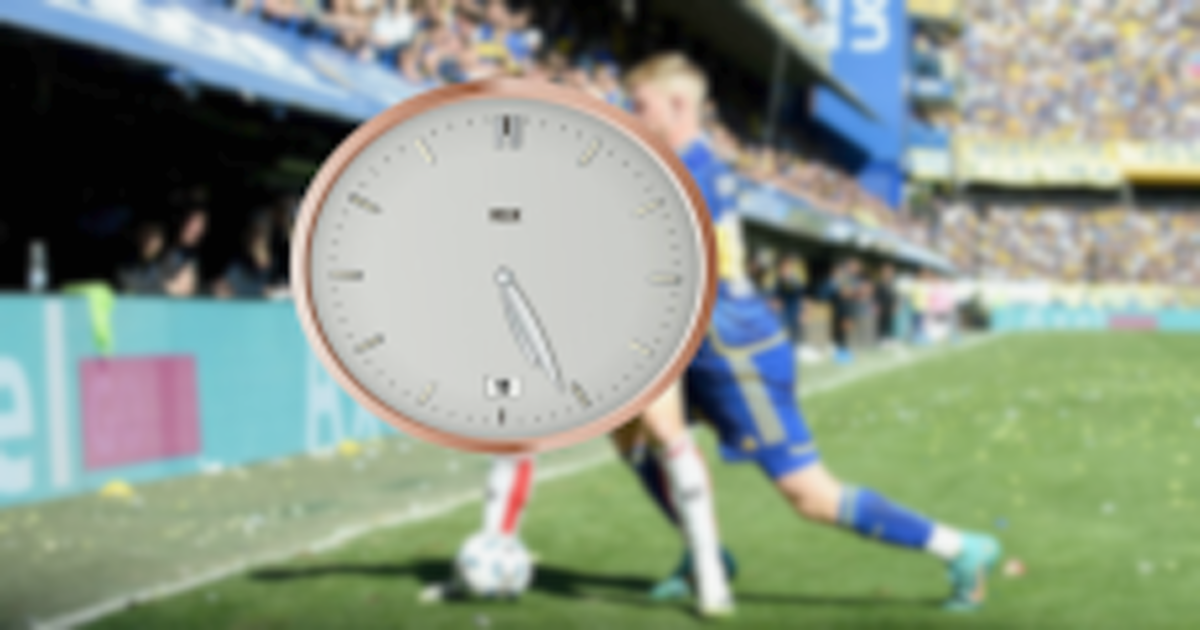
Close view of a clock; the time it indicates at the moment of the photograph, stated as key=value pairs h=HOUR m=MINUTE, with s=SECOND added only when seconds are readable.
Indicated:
h=5 m=26
